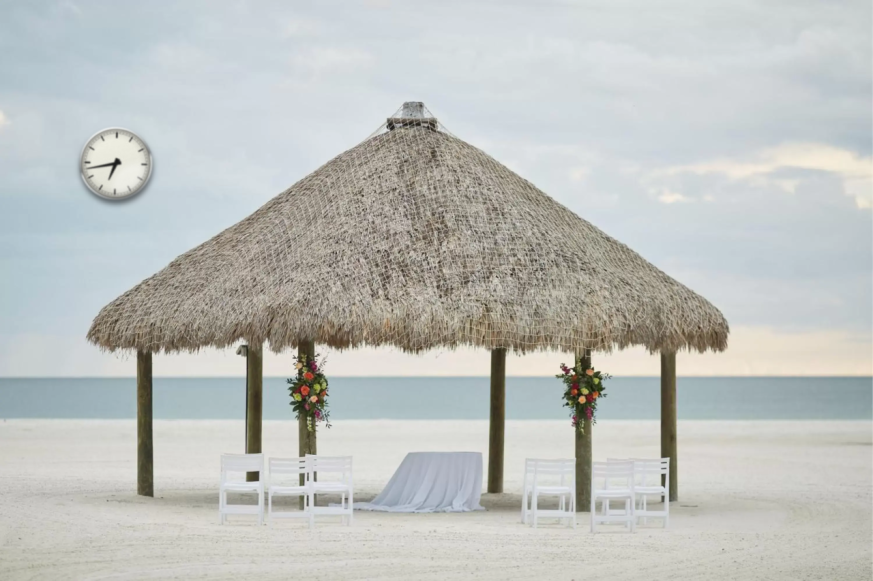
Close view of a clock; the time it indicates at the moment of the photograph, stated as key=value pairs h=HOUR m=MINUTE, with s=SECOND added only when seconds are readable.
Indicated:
h=6 m=43
